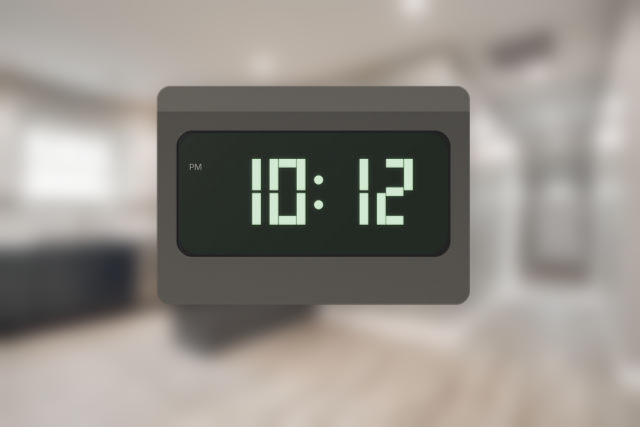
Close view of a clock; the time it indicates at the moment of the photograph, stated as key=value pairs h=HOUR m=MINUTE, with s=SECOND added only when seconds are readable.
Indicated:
h=10 m=12
